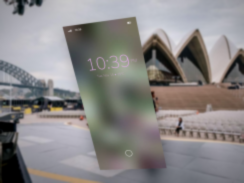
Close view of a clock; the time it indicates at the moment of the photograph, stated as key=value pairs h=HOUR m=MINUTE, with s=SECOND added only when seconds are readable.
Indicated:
h=10 m=39
